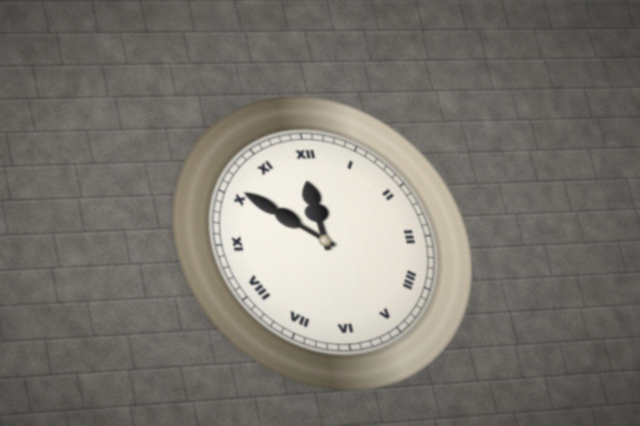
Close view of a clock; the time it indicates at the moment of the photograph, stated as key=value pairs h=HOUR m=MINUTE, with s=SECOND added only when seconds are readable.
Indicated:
h=11 m=51
